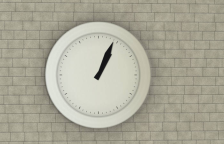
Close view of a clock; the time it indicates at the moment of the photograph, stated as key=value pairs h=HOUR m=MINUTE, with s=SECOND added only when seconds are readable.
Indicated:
h=1 m=4
